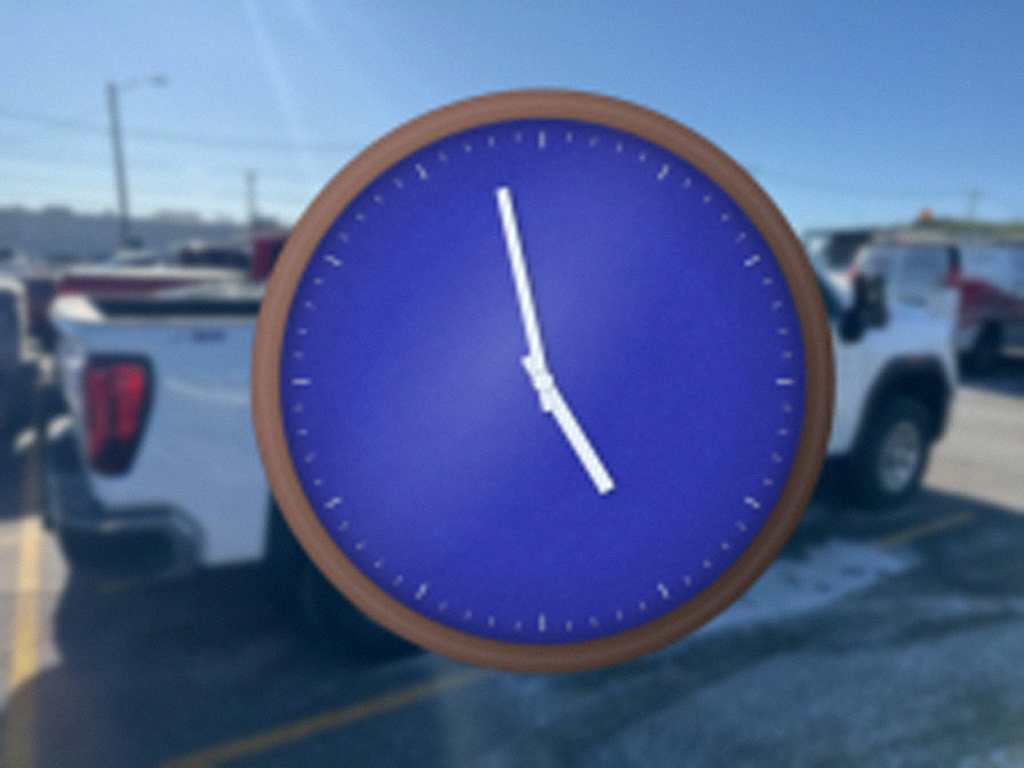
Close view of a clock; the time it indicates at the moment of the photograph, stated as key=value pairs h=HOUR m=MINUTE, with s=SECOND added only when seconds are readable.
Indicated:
h=4 m=58
